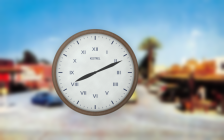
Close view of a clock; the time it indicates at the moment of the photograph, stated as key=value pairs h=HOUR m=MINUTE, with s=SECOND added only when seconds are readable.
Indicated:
h=8 m=11
